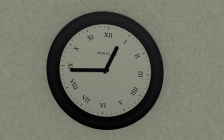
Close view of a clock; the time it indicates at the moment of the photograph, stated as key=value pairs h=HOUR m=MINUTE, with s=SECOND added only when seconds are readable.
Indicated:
h=12 m=44
